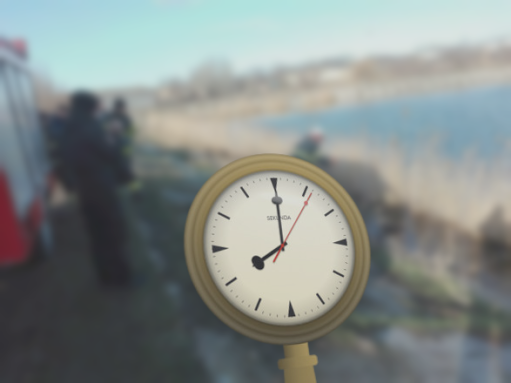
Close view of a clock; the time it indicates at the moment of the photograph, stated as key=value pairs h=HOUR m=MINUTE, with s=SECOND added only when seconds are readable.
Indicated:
h=8 m=0 s=6
